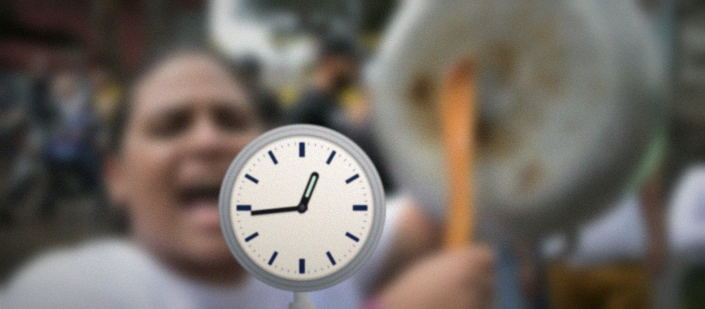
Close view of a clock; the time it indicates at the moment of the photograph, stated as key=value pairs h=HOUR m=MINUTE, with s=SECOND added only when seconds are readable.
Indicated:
h=12 m=44
